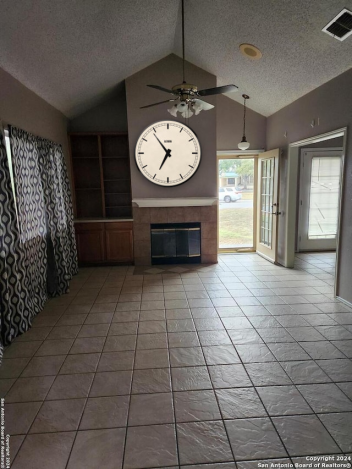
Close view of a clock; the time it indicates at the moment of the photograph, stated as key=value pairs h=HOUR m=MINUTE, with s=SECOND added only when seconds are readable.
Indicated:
h=6 m=54
